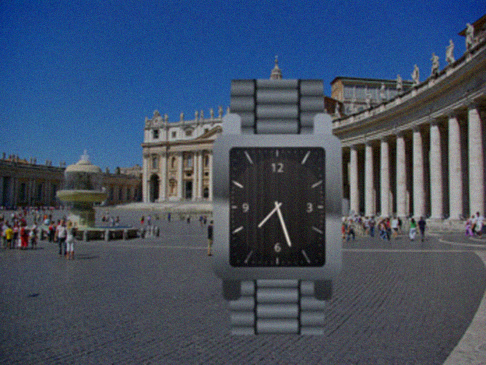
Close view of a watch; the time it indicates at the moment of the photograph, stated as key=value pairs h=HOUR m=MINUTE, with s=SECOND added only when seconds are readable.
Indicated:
h=7 m=27
